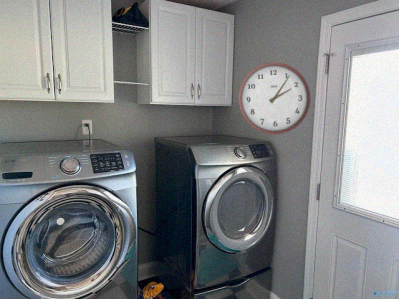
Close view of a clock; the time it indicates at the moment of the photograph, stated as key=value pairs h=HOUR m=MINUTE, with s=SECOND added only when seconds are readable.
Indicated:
h=2 m=6
